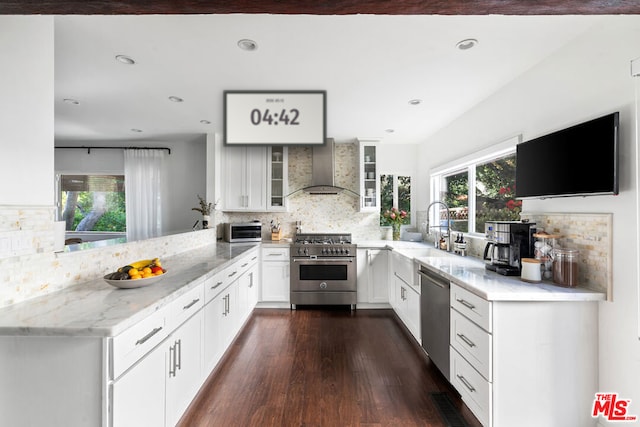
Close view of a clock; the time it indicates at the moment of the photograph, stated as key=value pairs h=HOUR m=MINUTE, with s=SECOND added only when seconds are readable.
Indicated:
h=4 m=42
